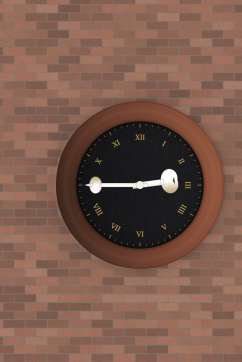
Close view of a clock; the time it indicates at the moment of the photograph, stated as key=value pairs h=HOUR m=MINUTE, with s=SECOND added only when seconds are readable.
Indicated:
h=2 m=45
